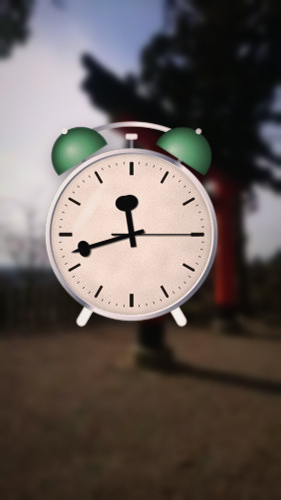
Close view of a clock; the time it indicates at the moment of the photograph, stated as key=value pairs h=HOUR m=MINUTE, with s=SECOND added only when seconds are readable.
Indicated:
h=11 m=42 s=15
